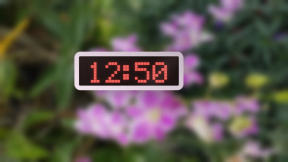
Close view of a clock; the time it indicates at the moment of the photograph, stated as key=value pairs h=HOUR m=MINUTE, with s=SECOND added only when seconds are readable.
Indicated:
h=12 m=50
